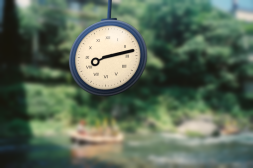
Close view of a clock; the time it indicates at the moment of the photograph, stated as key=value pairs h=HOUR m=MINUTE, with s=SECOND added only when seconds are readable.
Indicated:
h=8 m=13
